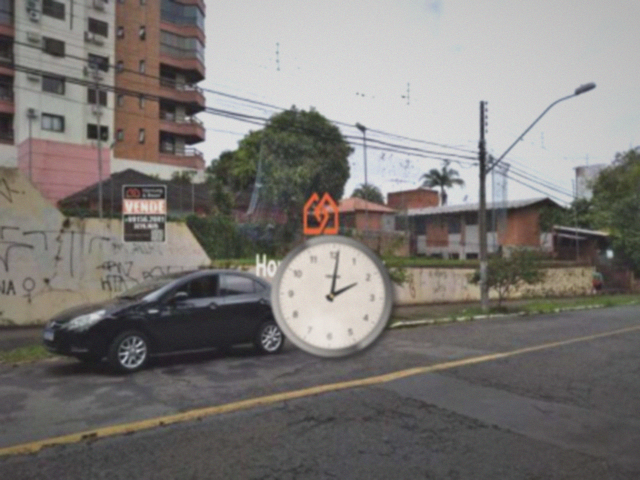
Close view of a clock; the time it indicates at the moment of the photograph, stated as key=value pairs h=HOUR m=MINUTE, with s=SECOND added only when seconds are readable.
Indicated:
h=2 m=1
